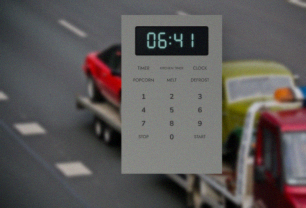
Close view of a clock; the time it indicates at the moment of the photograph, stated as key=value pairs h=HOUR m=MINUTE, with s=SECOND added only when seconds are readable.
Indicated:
h=6 m=41
